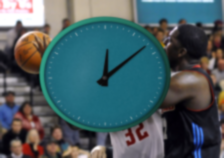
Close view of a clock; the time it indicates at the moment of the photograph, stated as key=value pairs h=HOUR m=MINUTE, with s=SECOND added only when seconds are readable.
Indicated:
h=12 m=8
